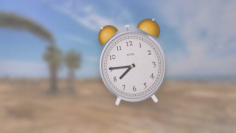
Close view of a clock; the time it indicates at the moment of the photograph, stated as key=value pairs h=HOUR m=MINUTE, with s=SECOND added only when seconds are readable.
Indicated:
h=7 m=45
